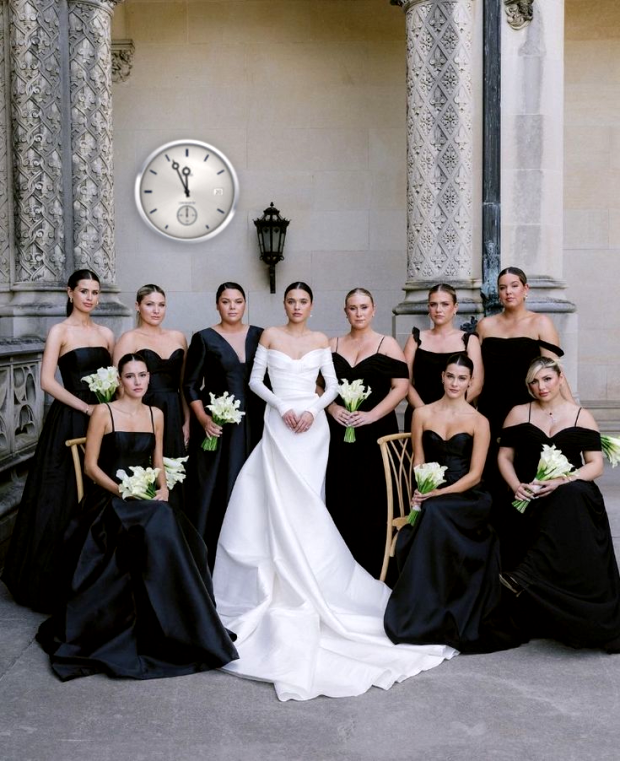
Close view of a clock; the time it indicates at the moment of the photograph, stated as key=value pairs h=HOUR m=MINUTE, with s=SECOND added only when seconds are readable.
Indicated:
h=11 m=56
